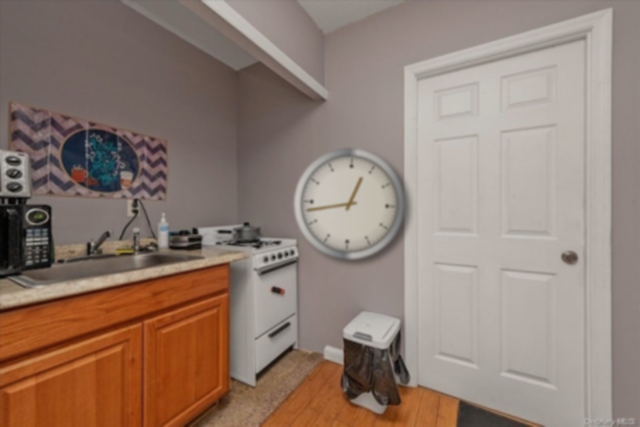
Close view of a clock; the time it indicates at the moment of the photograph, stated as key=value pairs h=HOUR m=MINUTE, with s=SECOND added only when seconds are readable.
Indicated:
h=12 m=43
